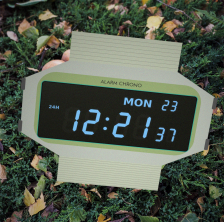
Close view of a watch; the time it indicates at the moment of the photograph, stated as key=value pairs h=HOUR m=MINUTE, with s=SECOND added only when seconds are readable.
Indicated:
h=12 m=21 s=37
